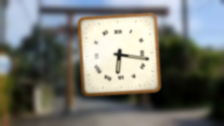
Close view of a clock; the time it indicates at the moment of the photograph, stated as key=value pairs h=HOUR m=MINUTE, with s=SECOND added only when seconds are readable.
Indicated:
h=6 m=17
